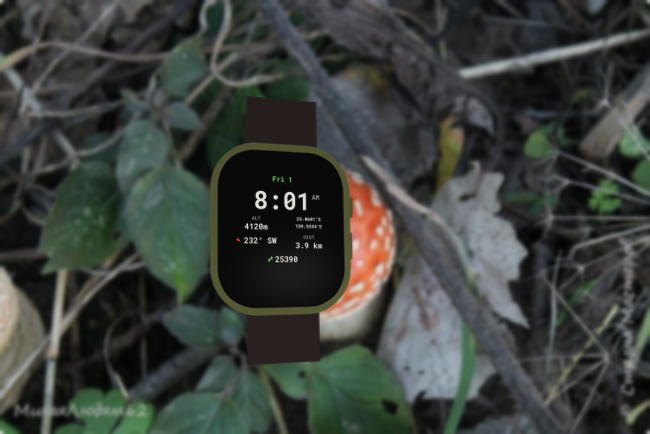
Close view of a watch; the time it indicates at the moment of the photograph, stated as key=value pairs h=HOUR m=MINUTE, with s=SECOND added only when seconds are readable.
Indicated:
h=8 m=1
